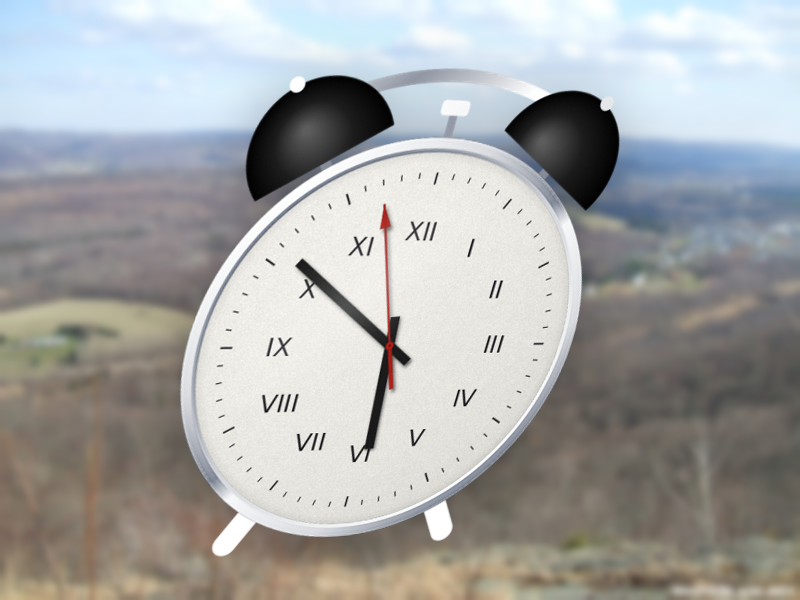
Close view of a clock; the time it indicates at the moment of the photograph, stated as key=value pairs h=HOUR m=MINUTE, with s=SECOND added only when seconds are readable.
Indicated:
h=5 m=50 s=57
